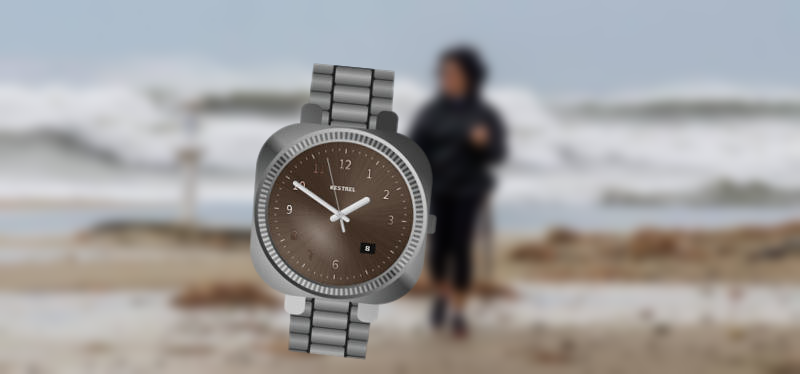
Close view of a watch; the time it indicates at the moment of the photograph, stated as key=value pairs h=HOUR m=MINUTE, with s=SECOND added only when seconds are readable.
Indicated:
h=1 m=49 s=57
